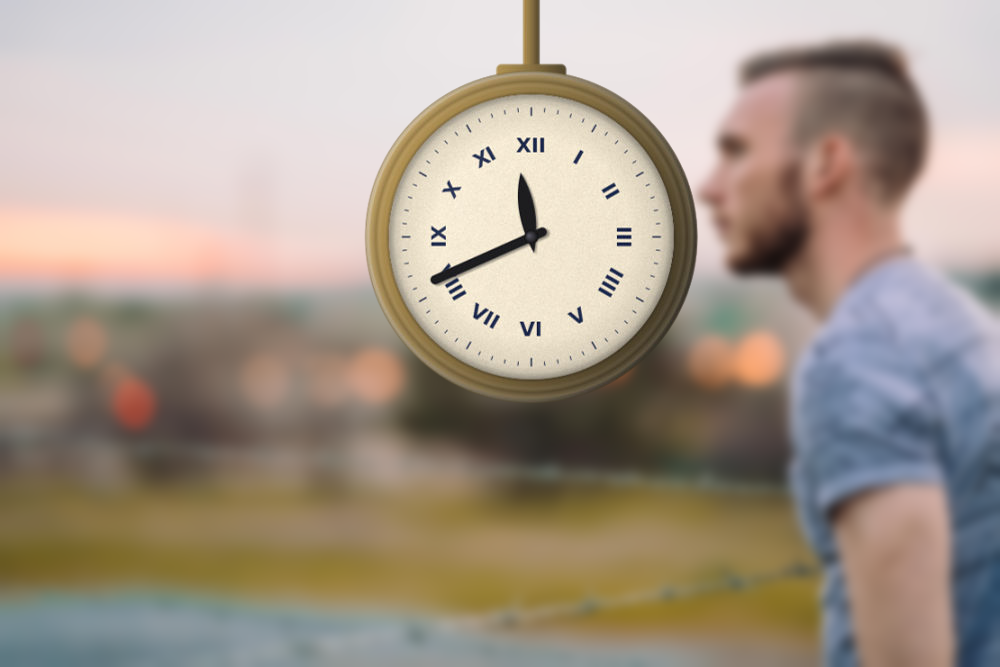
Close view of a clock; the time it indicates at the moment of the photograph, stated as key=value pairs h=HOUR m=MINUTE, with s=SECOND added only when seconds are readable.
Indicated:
h=11 m=41
